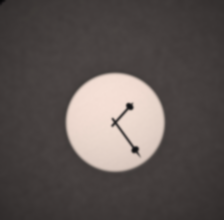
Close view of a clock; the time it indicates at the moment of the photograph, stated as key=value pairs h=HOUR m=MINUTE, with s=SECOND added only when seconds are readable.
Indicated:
h=1 m=24
